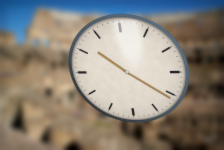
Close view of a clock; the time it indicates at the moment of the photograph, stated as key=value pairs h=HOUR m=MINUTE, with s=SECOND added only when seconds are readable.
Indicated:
h=10 m=21
